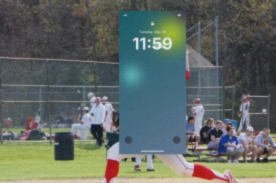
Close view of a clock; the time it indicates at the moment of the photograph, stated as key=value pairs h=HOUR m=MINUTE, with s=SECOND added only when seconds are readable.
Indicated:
h=11 m=59
